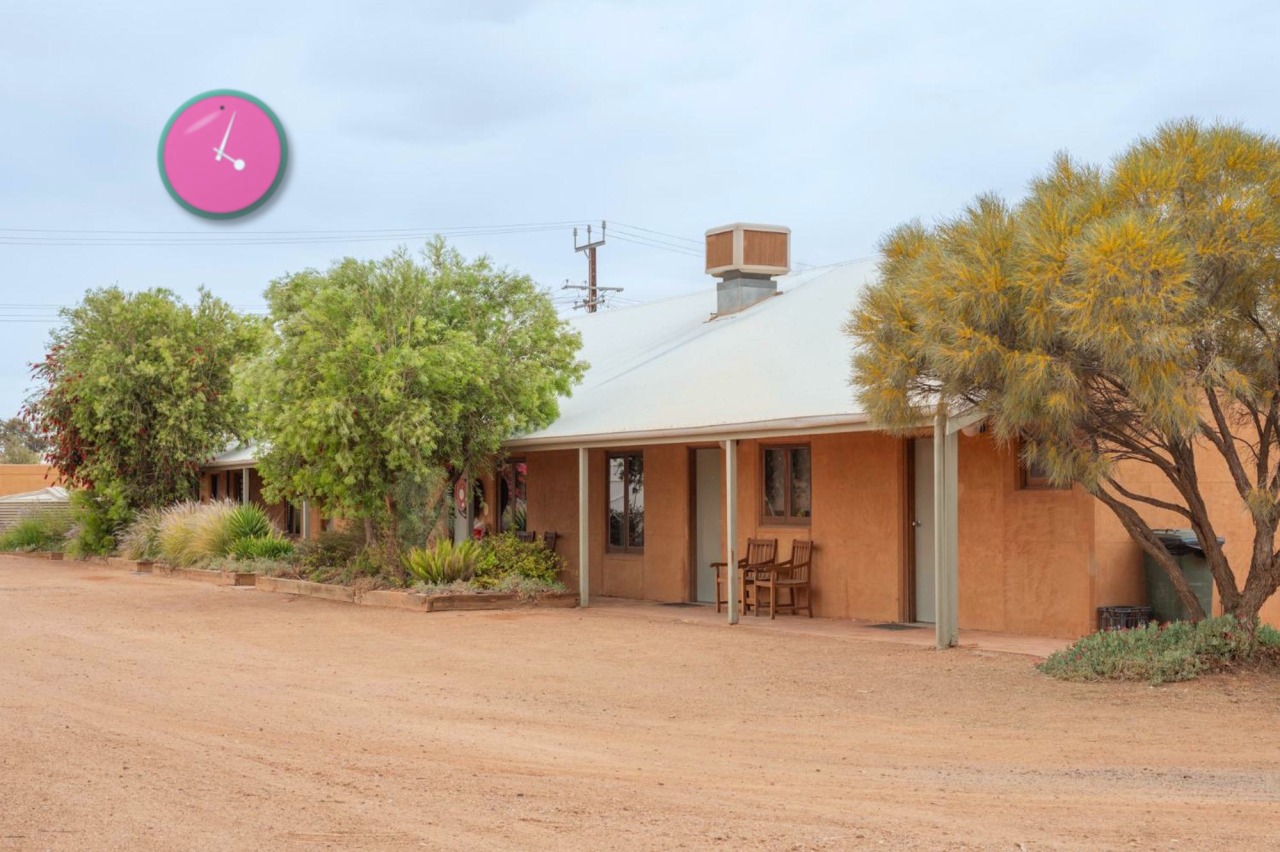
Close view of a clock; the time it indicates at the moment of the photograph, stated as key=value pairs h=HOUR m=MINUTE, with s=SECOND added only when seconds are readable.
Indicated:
h=4 m=3
